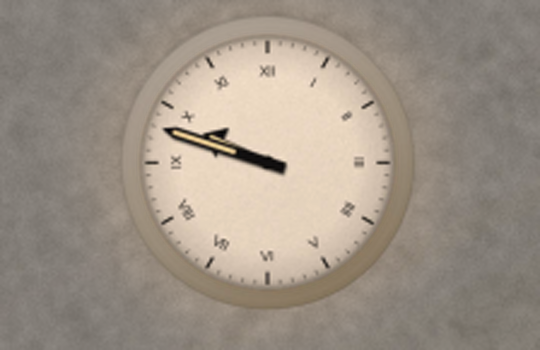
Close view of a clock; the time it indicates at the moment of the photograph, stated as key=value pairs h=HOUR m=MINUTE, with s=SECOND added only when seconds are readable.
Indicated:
h=9 m=48
